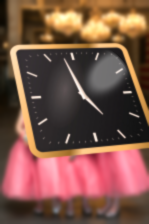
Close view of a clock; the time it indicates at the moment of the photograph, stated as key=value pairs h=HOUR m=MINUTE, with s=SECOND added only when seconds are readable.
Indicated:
h=4 m=58
